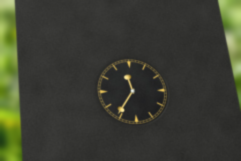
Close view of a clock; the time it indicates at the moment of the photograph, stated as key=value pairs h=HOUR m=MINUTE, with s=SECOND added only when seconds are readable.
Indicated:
h=11 m=36
